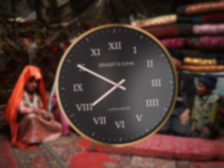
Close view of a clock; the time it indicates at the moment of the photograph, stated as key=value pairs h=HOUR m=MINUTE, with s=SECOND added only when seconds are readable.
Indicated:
h=7 m=50
